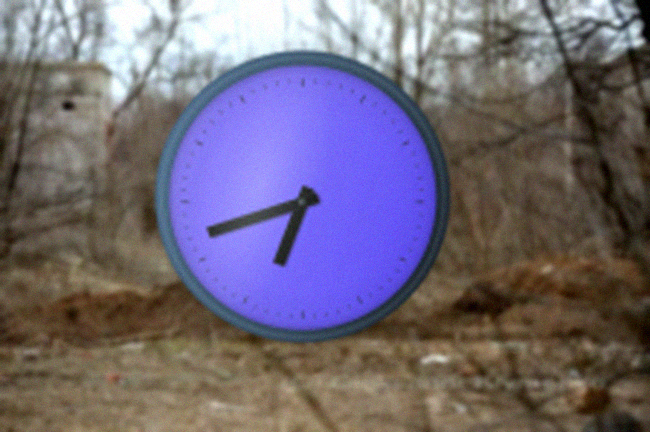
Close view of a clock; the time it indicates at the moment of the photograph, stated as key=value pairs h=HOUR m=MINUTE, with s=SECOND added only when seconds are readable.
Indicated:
h=6 m=42
